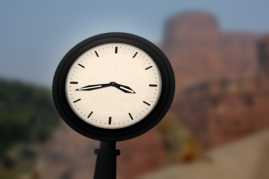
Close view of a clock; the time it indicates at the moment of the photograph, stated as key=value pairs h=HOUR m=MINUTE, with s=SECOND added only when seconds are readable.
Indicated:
h=3 m=43
